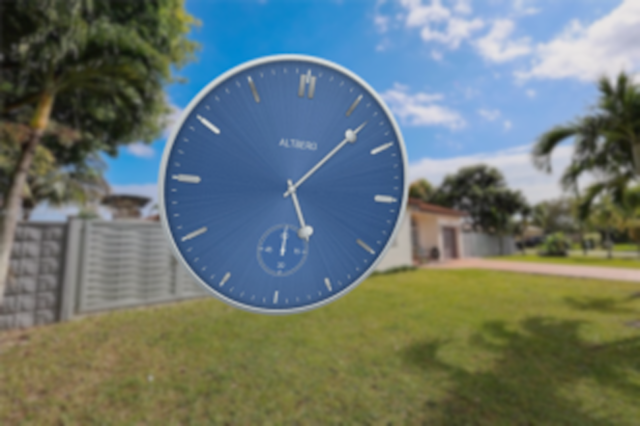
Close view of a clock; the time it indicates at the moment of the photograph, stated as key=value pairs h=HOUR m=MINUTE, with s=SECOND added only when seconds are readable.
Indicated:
h=5 m=7
